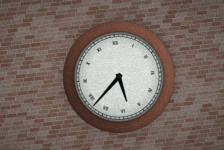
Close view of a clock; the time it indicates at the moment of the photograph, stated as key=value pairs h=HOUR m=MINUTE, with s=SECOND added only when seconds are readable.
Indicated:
h=5 m=38
